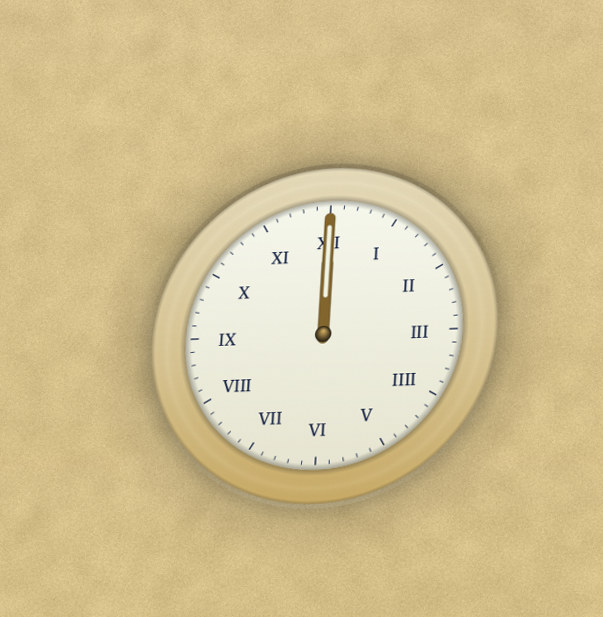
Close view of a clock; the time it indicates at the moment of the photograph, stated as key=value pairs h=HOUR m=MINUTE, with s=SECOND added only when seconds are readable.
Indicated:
h=12 m=0
